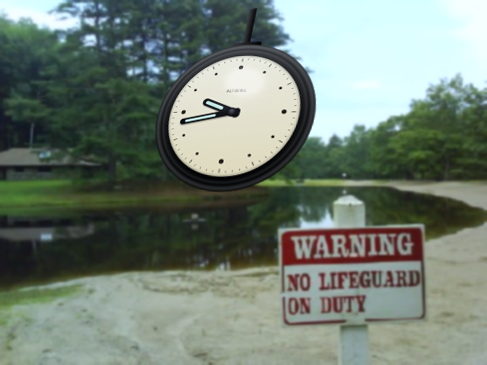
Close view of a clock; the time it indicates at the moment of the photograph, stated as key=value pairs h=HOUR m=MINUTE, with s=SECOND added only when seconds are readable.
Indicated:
h=9 m=43
